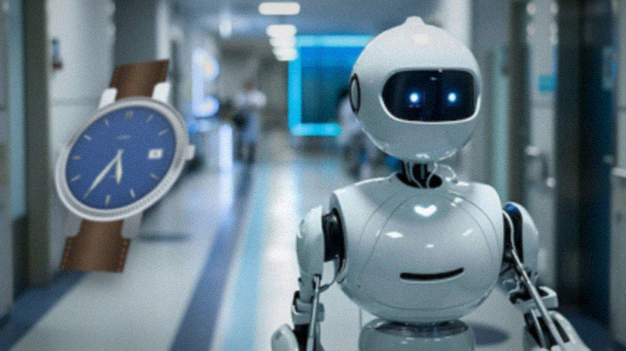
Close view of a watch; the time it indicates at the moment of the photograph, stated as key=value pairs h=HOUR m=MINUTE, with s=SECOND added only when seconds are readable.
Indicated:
h=5 m=35
